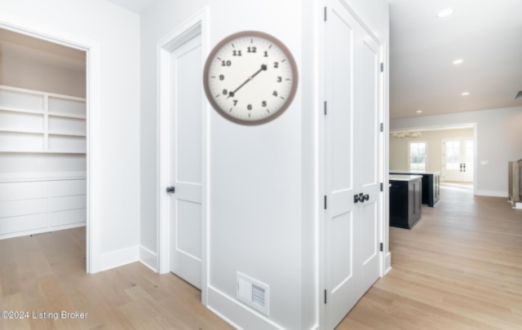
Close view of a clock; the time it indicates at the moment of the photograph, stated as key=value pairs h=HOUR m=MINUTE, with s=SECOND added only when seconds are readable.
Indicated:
h=1 m=38
